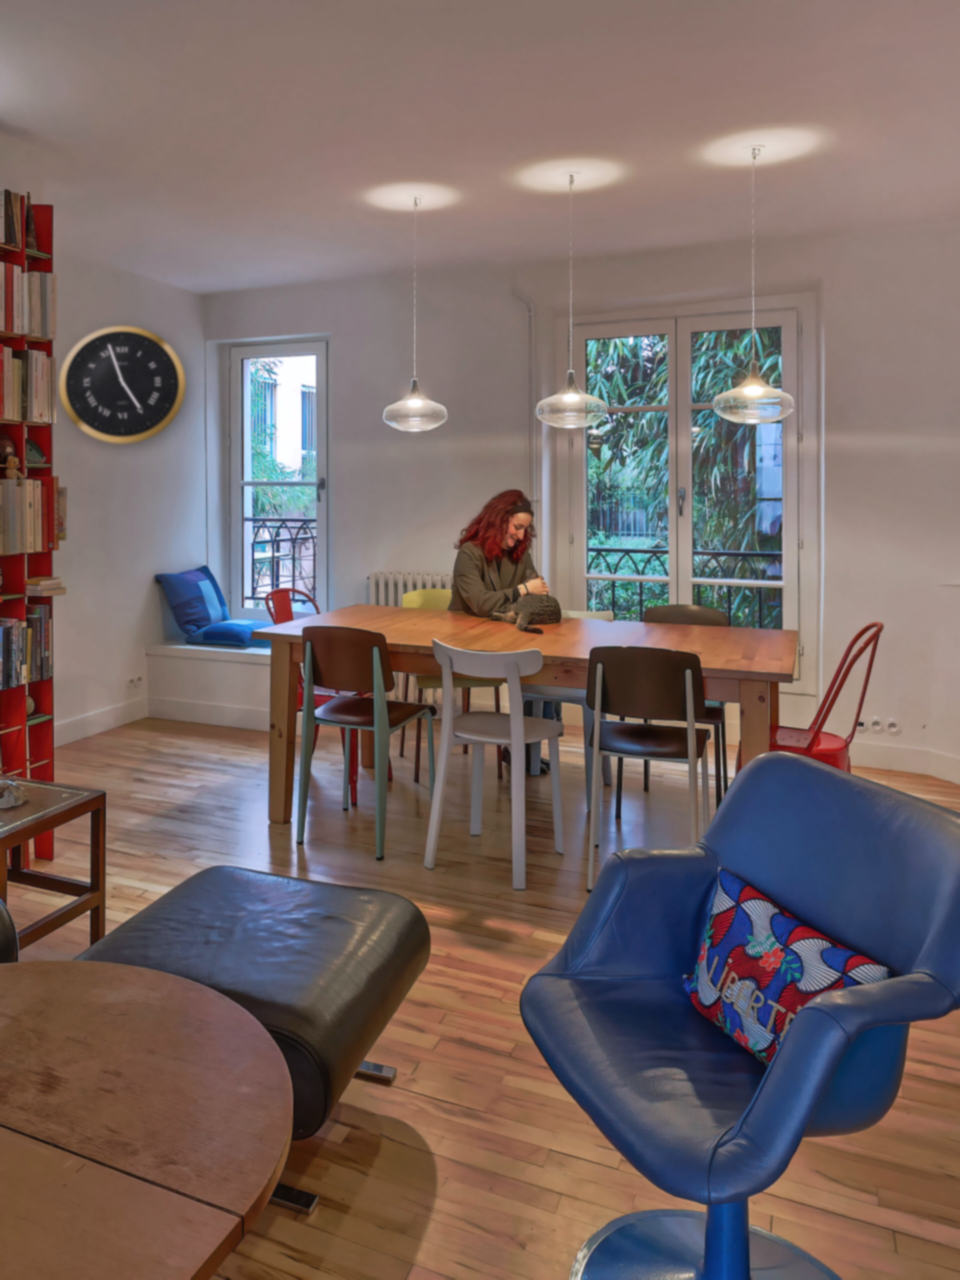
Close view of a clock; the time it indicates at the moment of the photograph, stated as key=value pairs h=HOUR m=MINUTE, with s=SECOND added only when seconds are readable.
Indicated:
h=4 m=57
